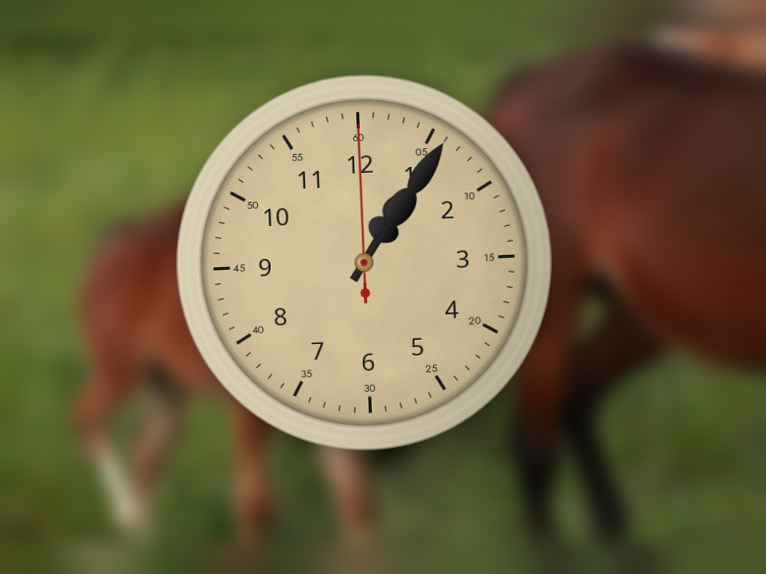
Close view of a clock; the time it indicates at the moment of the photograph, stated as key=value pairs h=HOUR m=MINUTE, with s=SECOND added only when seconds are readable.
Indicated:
h=1 m=6 s=0
